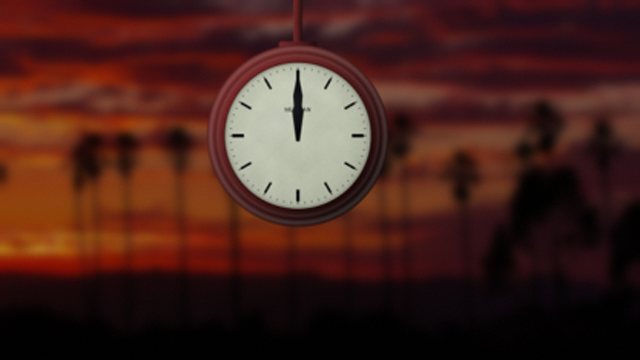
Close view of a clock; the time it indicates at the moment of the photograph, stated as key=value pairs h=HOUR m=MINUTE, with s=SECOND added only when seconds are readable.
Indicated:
h=12 m=0
